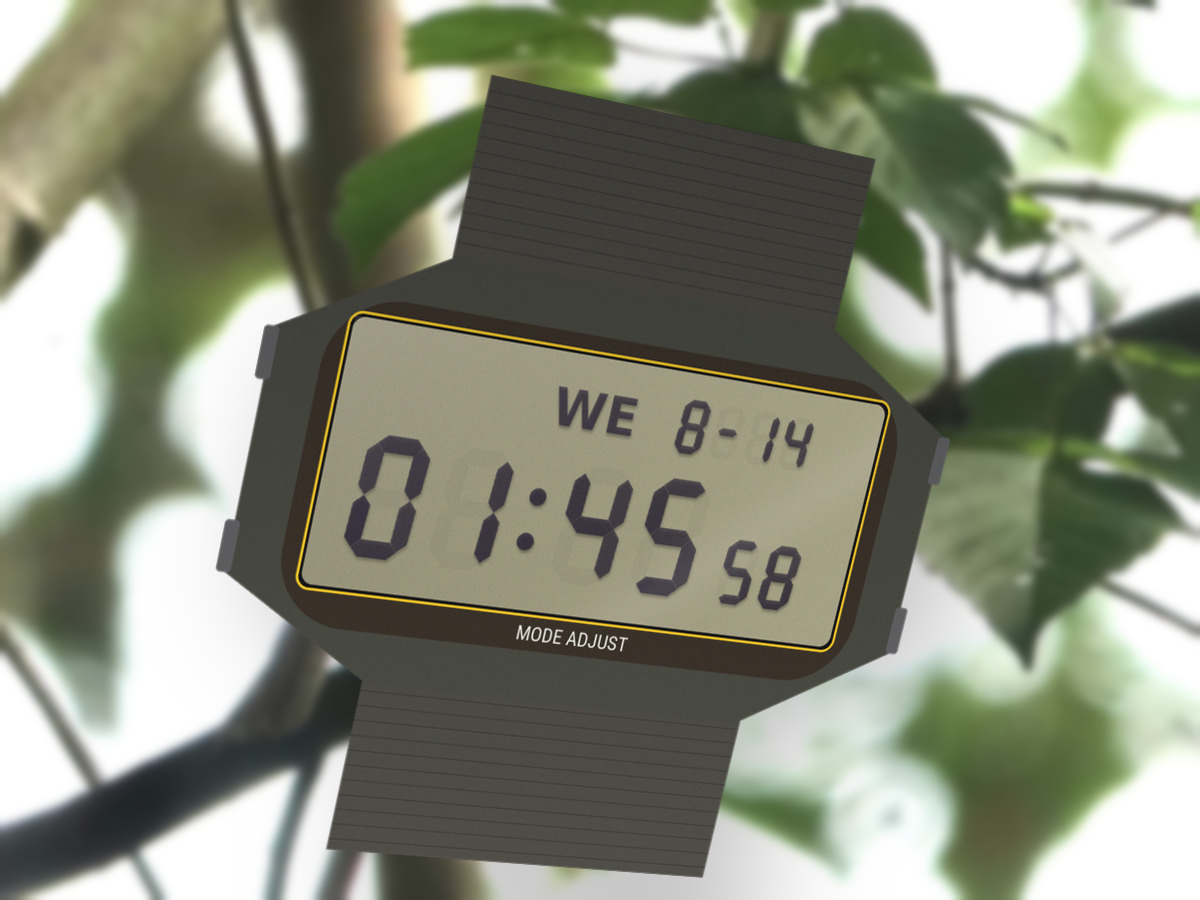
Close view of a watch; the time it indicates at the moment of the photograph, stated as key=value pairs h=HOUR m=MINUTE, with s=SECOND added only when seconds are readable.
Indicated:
h=1 m=45 s=58
